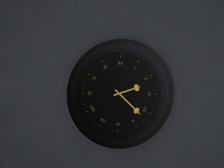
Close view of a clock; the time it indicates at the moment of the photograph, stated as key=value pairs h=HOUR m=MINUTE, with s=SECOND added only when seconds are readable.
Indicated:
h=2 m=22
